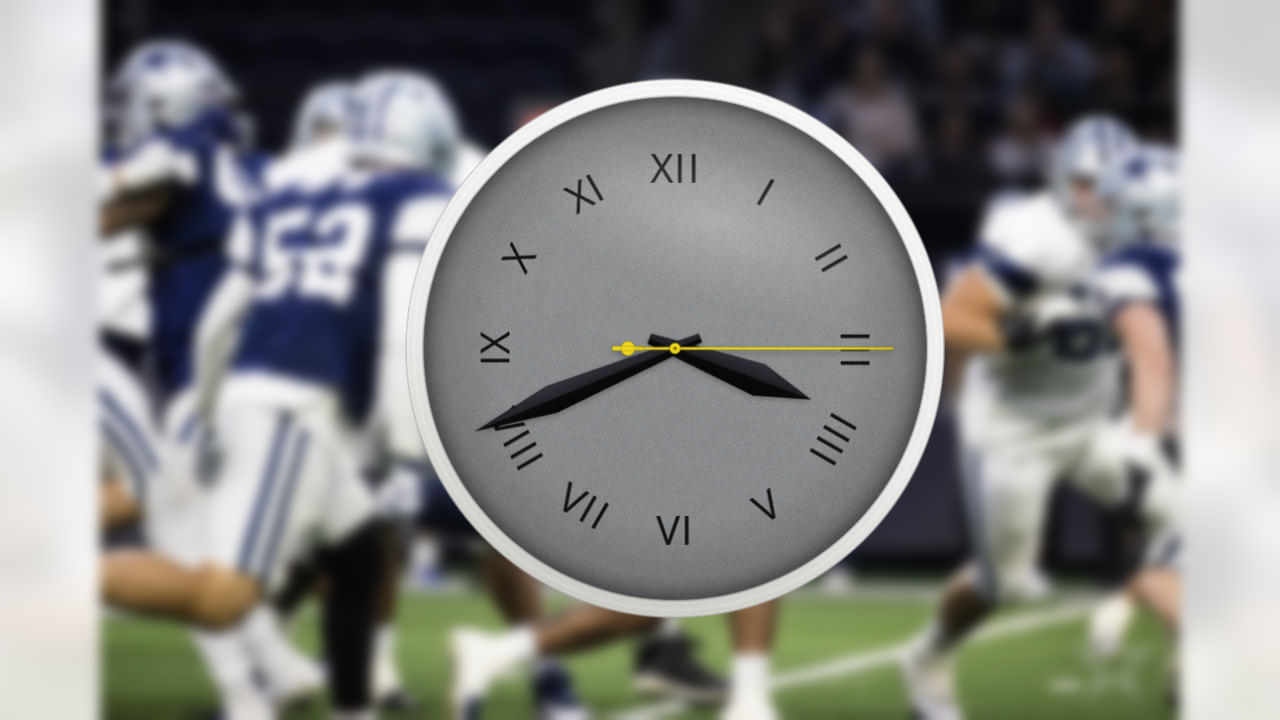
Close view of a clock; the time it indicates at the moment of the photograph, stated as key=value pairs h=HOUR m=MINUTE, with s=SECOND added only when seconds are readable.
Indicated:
h=3 m=41 s=15
